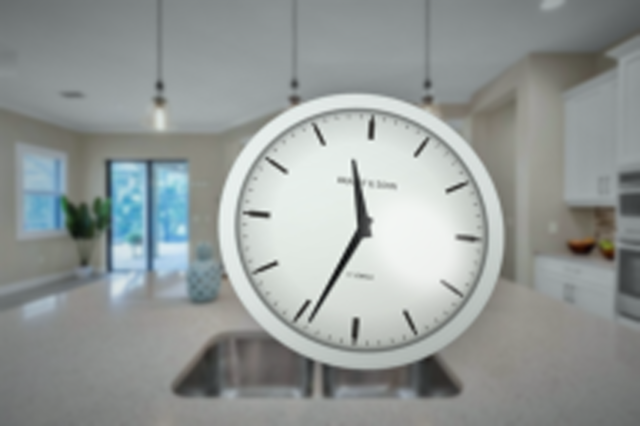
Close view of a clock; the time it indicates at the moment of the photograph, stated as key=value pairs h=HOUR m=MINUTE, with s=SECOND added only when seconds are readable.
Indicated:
h=11 m=34
